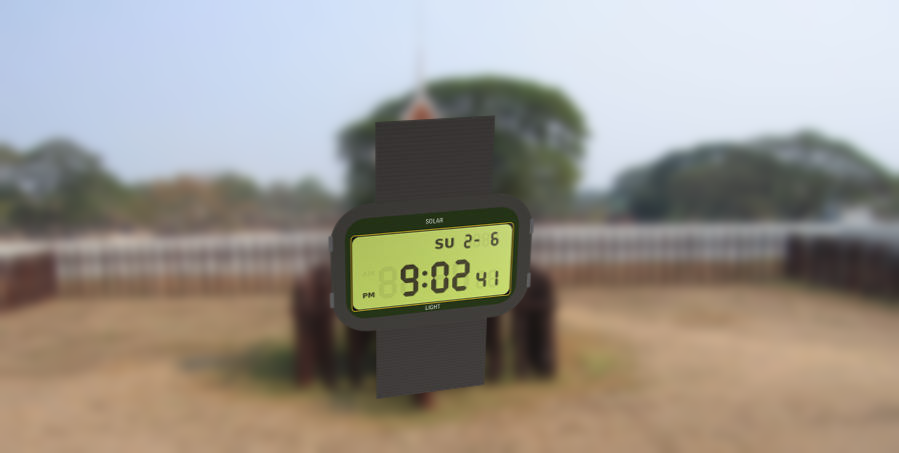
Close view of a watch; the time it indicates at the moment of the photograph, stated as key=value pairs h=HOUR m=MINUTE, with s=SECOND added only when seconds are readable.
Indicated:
h=9 m=2 s=41
